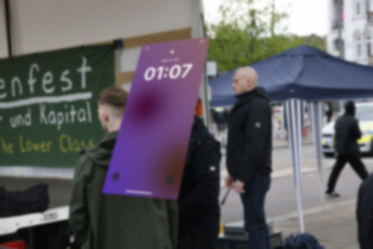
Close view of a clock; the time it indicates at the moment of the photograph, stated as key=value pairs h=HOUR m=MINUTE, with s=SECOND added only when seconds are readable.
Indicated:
h=1 m=7
